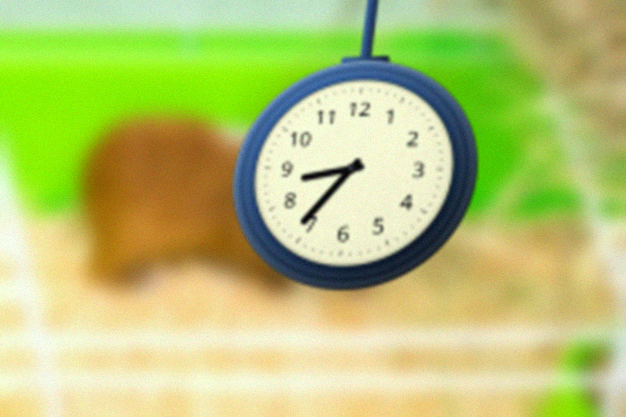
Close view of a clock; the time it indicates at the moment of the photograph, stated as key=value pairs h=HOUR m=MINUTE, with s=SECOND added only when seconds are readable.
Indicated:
h=8 m=36
